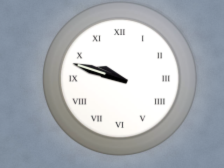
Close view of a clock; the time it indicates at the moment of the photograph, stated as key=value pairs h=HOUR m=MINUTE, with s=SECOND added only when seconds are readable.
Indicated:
h=9 m=48
